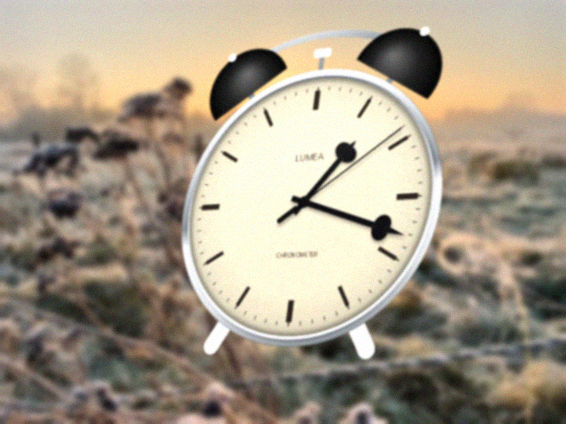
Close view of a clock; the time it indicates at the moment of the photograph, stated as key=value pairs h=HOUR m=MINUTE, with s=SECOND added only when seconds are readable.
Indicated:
h=1 m=18 s=9
